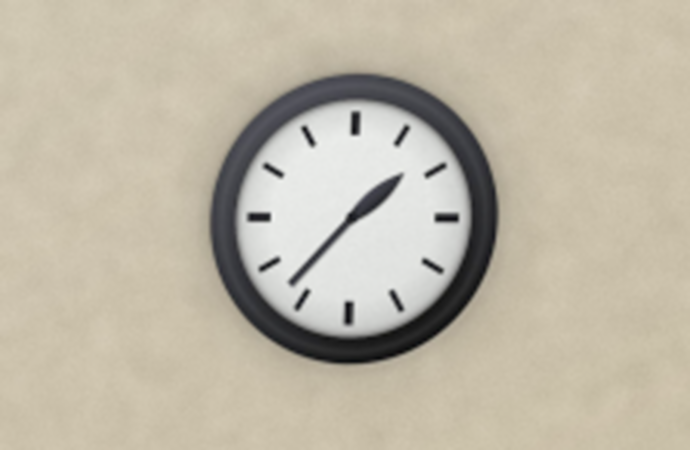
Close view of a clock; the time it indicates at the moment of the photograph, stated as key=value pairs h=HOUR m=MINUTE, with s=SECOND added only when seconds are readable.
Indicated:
h=1 m=37
